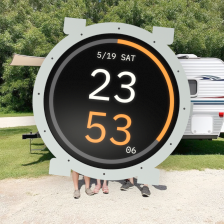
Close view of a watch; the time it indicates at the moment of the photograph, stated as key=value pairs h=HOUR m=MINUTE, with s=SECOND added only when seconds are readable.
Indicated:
h=23 m=53 s=6
